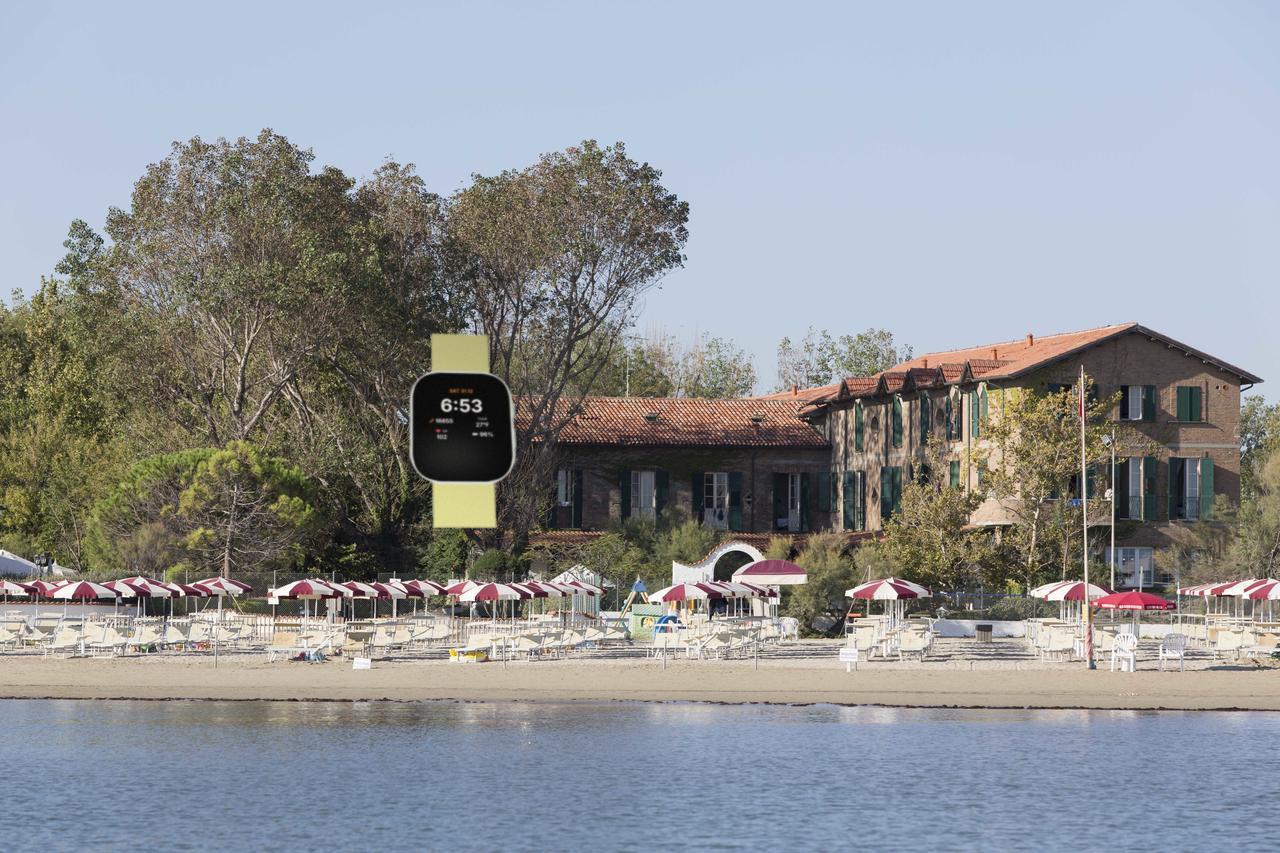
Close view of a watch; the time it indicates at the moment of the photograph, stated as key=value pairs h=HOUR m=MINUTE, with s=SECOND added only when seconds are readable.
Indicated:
h=6 m=53
